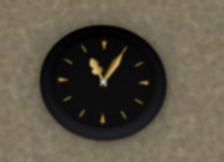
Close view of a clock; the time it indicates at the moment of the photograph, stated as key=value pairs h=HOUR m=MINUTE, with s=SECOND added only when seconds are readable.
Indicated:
h=11 m=5
